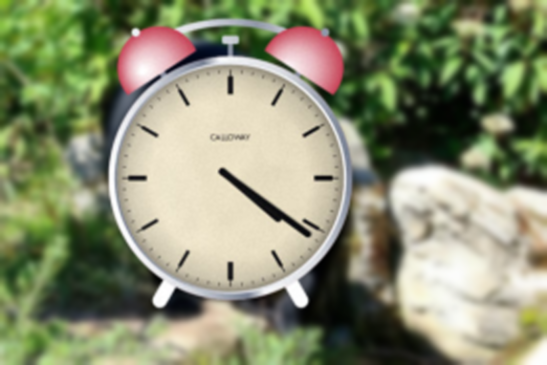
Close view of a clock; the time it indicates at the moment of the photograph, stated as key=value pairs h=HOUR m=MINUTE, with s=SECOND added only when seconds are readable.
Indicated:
h=4 m=21
